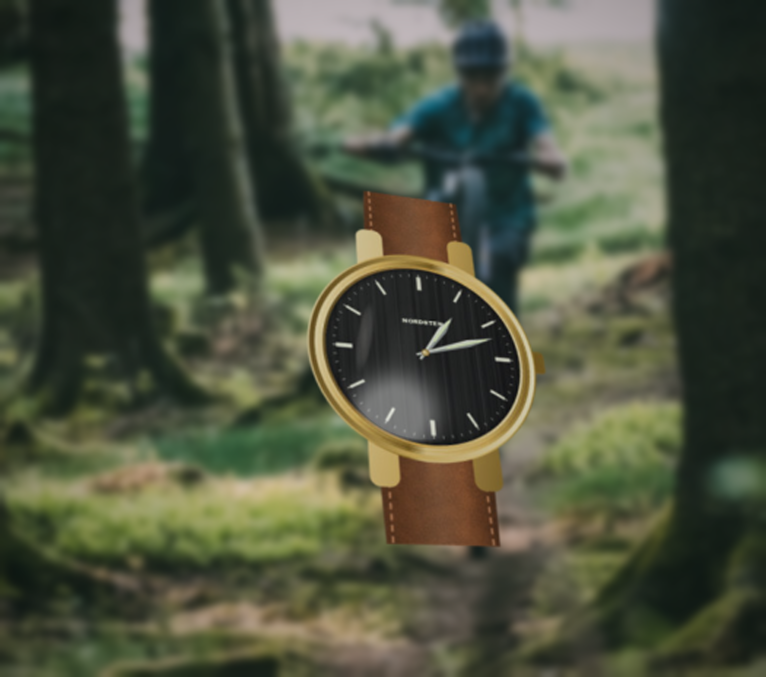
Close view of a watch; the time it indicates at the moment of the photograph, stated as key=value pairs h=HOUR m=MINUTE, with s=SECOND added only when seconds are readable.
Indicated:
h=1 m=12
